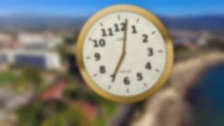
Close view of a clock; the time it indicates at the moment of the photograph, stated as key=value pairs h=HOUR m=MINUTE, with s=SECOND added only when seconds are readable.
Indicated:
h=7 m=2
